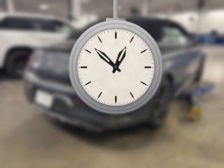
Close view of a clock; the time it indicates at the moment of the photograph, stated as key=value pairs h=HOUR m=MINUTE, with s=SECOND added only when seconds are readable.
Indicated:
h=12 m=52
